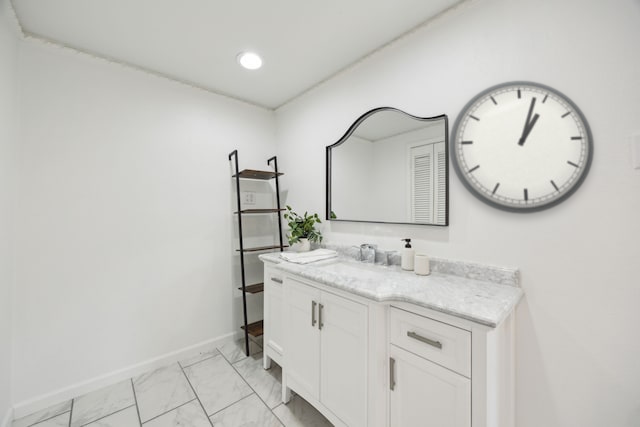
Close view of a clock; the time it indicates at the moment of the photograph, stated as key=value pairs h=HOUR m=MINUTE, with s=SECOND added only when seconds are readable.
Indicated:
h=1 m=3
